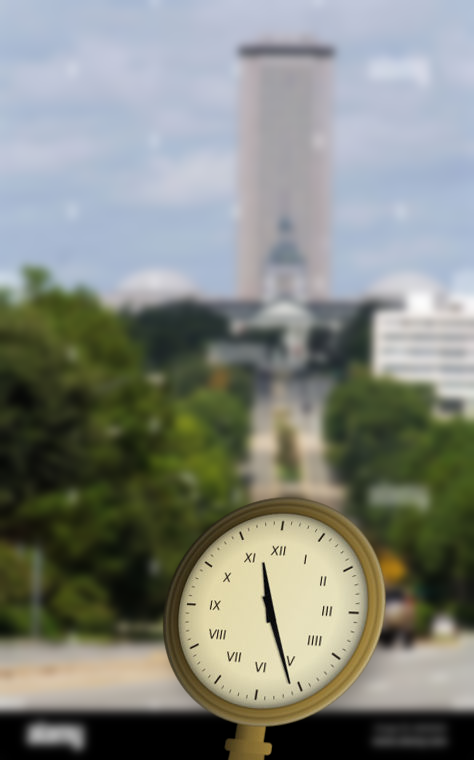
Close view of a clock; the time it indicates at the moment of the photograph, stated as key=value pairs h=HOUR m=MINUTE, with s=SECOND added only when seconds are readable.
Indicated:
h=11 m=26
